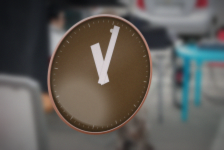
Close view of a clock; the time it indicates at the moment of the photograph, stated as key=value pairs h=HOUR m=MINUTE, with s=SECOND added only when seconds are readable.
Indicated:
h=11 m=1
